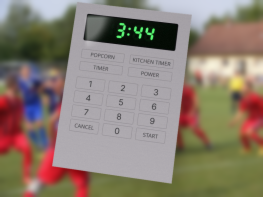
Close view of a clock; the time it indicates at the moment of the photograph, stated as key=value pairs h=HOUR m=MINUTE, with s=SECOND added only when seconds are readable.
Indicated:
h=3 m=44
